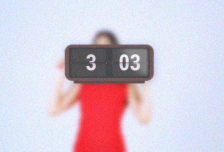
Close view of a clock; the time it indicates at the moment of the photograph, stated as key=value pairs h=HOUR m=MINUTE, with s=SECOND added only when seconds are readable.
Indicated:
h=3 m=3
